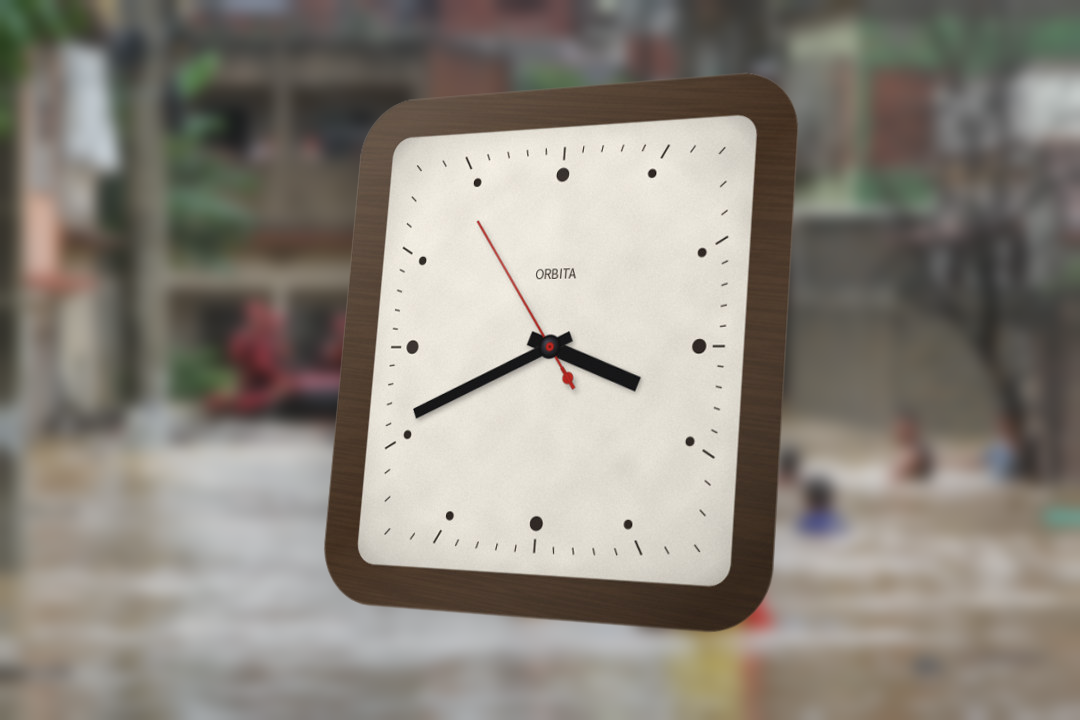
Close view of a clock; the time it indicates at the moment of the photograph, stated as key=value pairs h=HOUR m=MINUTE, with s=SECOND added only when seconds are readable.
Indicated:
h=3 m=40 s=54
